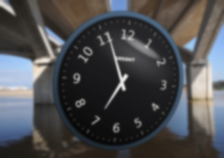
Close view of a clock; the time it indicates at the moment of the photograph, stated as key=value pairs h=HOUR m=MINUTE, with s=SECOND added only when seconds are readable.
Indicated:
h=6 m=56
